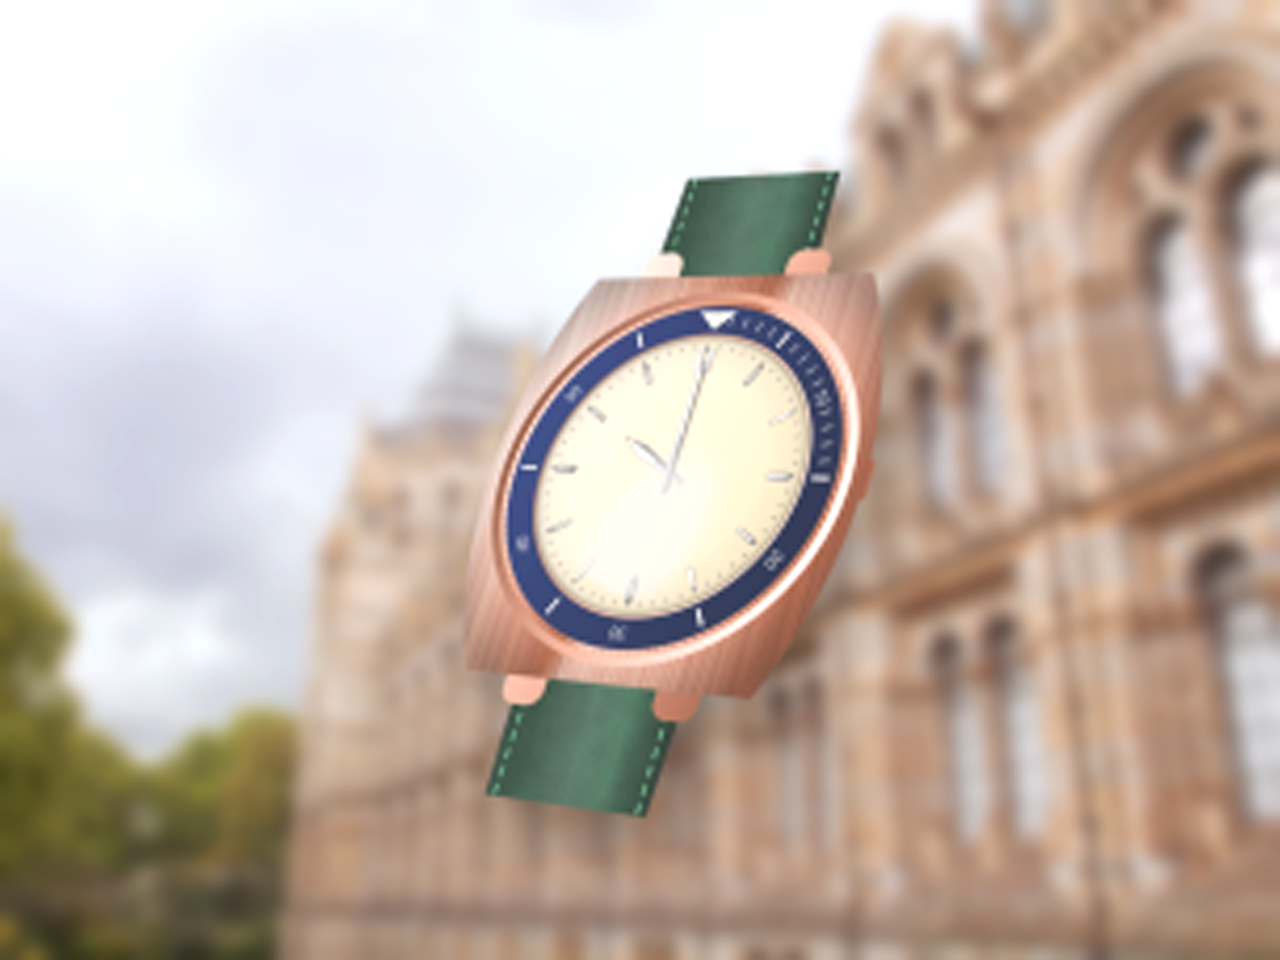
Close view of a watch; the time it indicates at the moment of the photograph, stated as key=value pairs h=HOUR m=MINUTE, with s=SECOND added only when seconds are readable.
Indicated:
h=10 m=0
